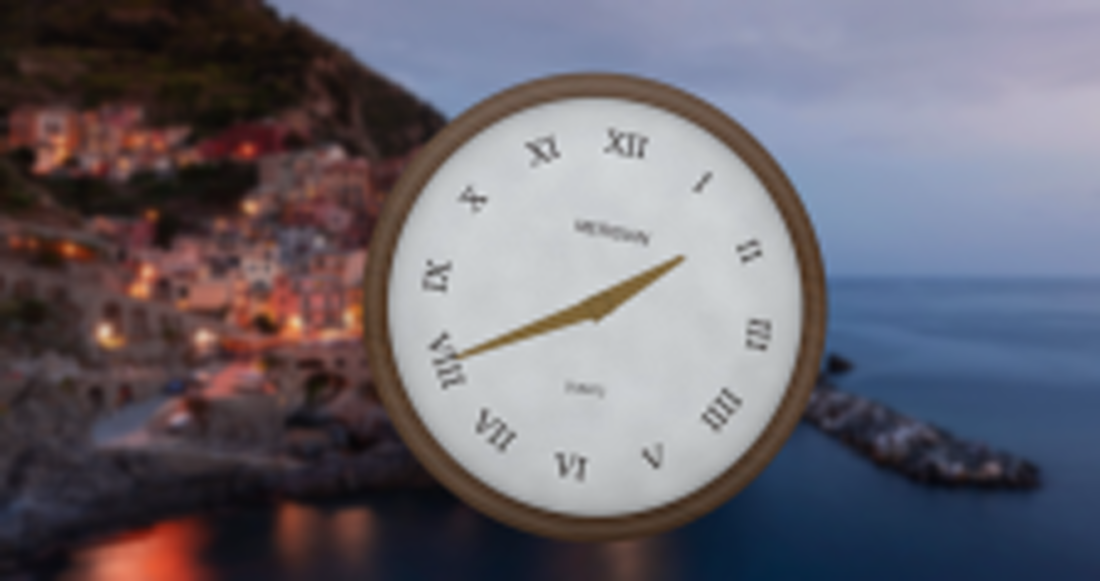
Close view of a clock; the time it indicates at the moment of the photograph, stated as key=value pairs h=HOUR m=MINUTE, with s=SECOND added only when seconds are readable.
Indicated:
h=1 m=40
